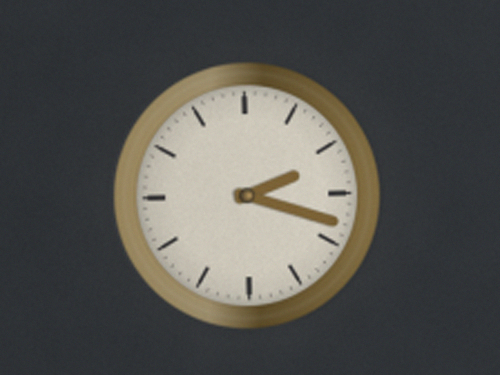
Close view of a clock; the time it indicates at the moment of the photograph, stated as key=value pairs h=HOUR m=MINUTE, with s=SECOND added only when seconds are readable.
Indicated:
h=2 m=18
